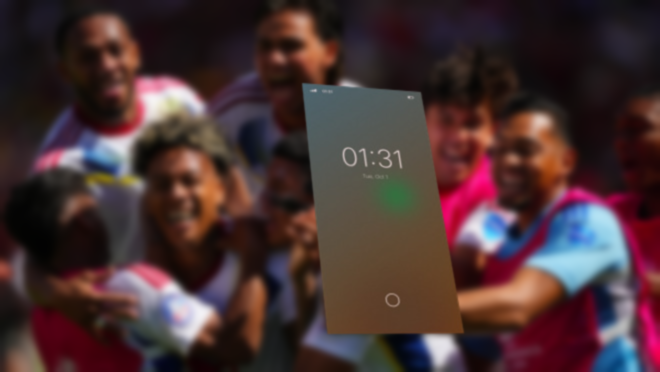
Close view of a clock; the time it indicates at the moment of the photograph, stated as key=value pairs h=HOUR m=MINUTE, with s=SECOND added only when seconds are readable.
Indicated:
h=1 m=31
